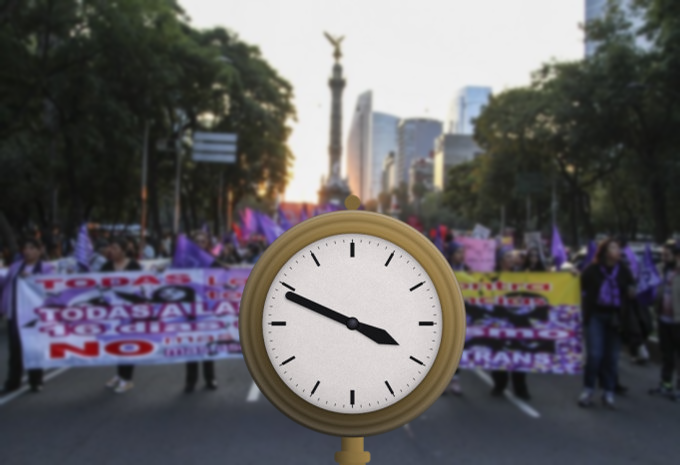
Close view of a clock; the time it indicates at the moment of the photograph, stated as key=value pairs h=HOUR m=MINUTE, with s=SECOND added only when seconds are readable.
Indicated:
h=3 m=49
